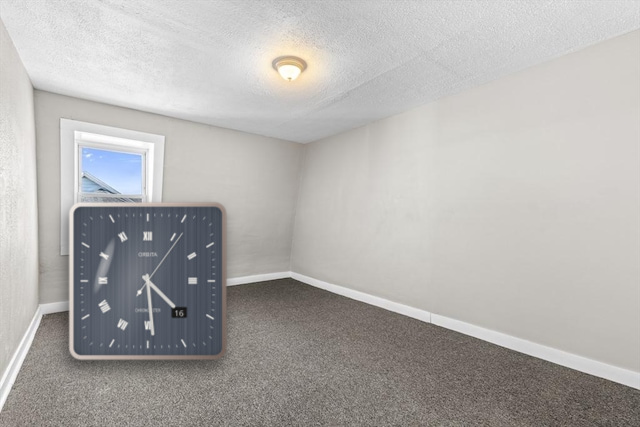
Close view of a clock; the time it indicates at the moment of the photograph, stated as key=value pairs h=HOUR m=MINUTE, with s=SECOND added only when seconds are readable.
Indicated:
h=4 m=29 s=6
